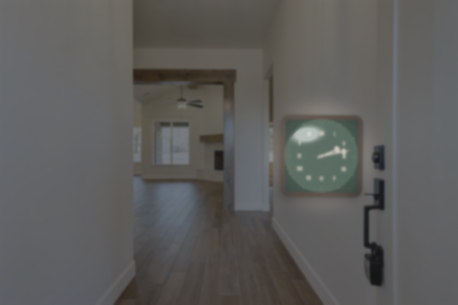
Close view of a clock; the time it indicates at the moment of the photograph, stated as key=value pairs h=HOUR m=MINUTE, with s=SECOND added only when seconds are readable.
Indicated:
h=2 m=13
